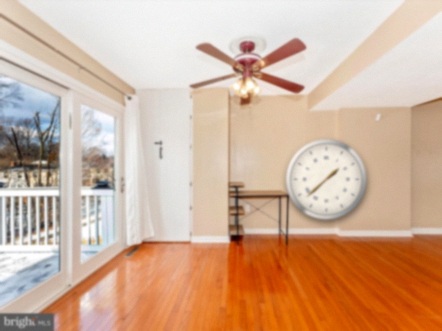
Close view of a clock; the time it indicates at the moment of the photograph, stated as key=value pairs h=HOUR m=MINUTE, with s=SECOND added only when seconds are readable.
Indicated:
h=1 m=38
